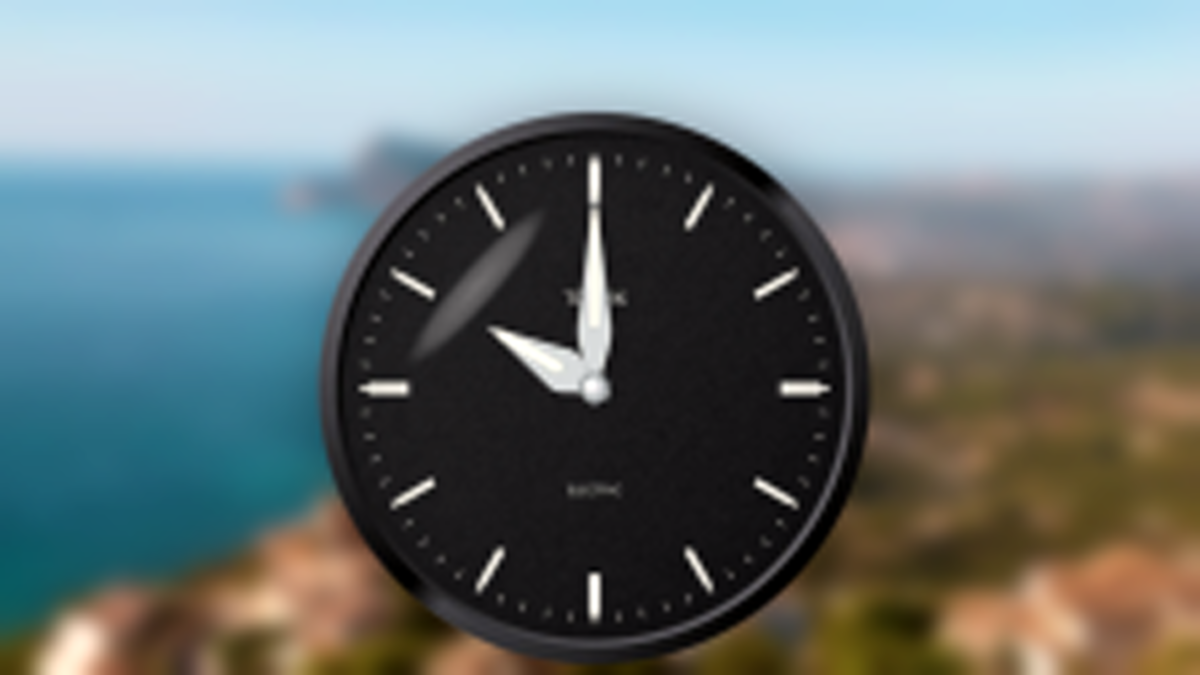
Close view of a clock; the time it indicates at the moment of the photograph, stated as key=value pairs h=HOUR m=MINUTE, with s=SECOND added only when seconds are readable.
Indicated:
h=10 m=0
